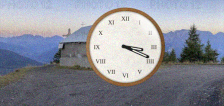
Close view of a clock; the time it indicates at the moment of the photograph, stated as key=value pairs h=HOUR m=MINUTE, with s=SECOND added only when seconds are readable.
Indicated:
h=3 m=19
